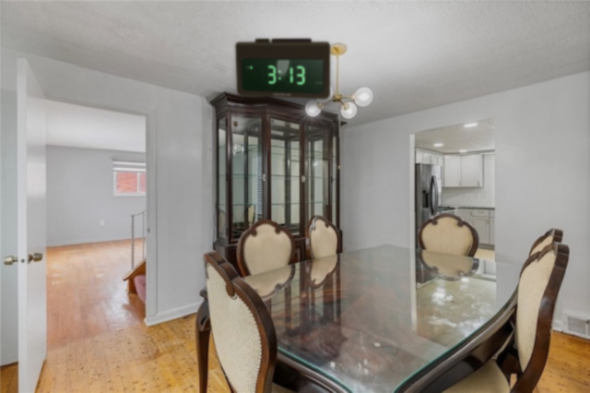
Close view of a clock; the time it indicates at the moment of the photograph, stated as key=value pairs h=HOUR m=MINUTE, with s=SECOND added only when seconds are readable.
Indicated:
h=3 m=13
